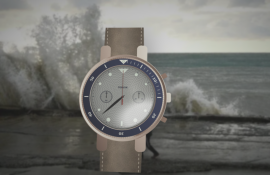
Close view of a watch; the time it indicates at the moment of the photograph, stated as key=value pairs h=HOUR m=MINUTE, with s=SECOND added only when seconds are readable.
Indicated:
h=7 m=38
